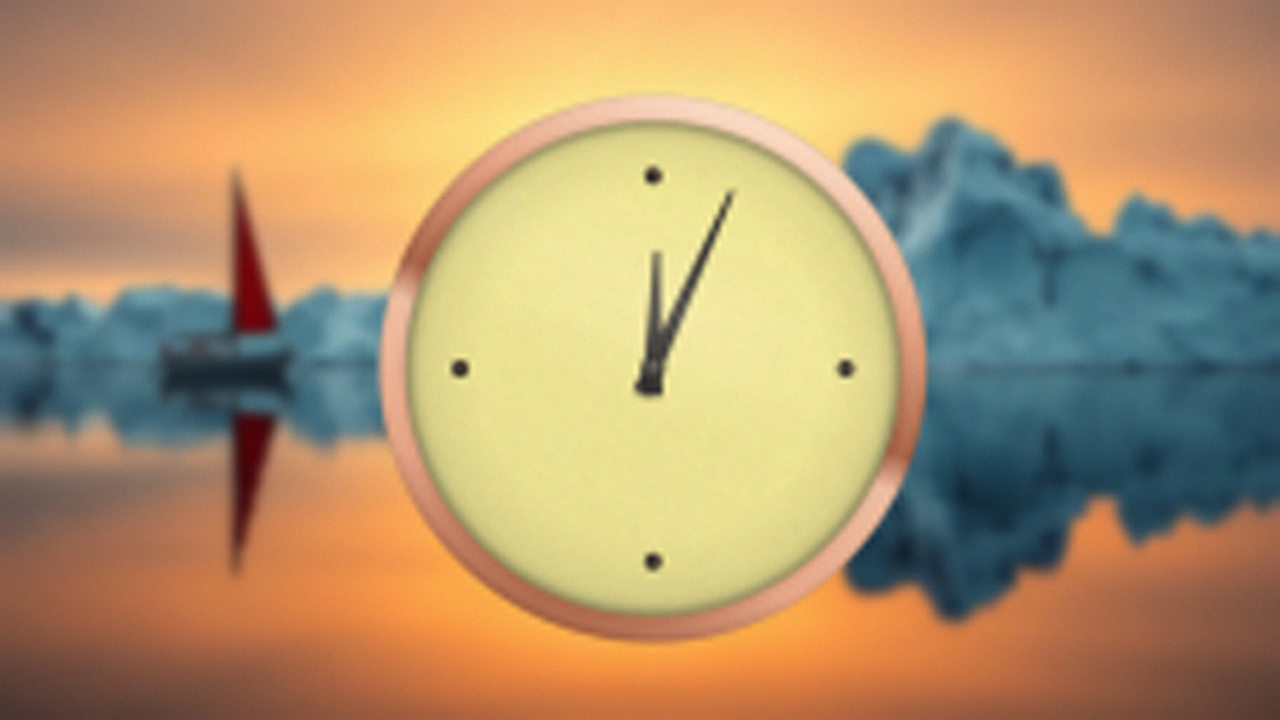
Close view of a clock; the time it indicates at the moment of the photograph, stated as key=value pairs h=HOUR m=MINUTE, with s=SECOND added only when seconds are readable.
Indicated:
h=12 m=4
